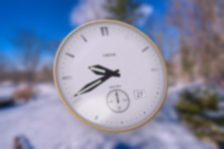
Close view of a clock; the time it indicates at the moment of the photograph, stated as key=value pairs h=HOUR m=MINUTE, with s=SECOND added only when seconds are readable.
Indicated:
h=9 m=41
